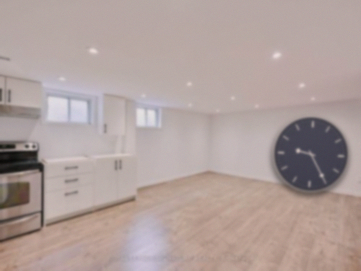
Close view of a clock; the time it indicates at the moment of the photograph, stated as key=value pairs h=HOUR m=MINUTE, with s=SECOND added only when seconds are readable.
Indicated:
h=9 m=25
